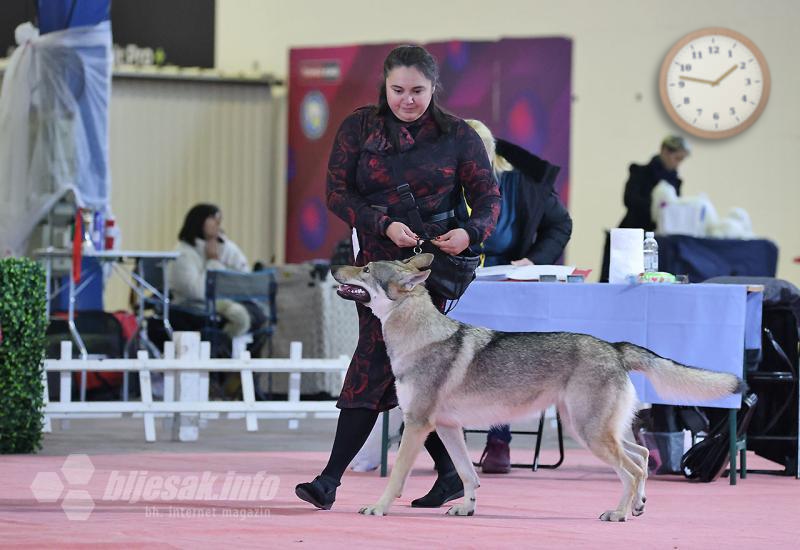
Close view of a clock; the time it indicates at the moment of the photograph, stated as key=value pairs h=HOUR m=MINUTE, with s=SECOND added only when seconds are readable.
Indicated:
h=1 m=47
